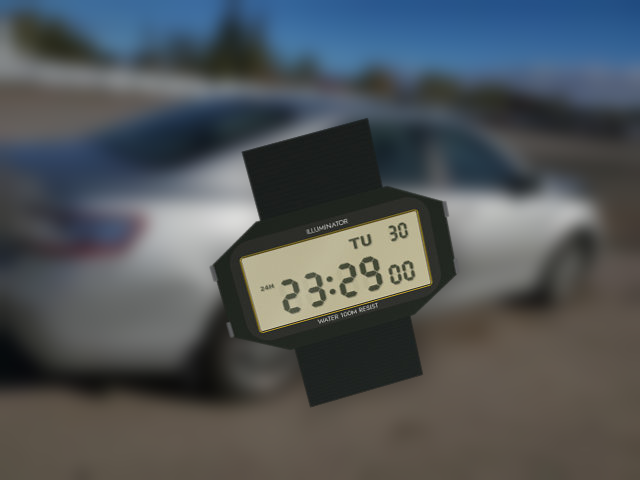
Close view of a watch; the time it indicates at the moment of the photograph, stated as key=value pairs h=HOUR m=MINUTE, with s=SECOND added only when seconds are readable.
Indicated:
h=23 m=29 s=0
